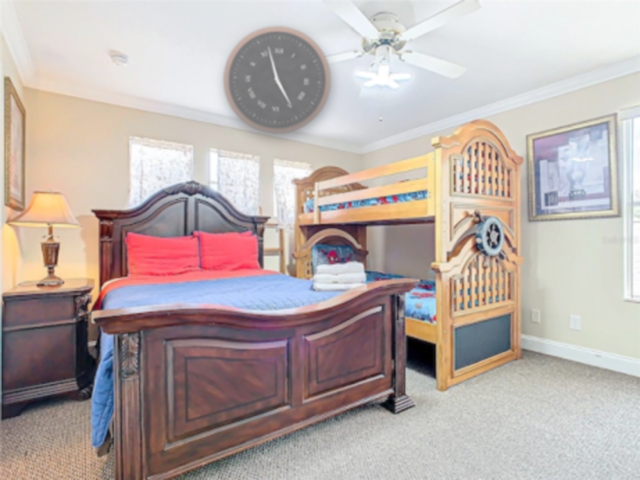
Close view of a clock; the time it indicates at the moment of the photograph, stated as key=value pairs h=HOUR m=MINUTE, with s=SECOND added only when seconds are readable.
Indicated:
h=4 m=57
